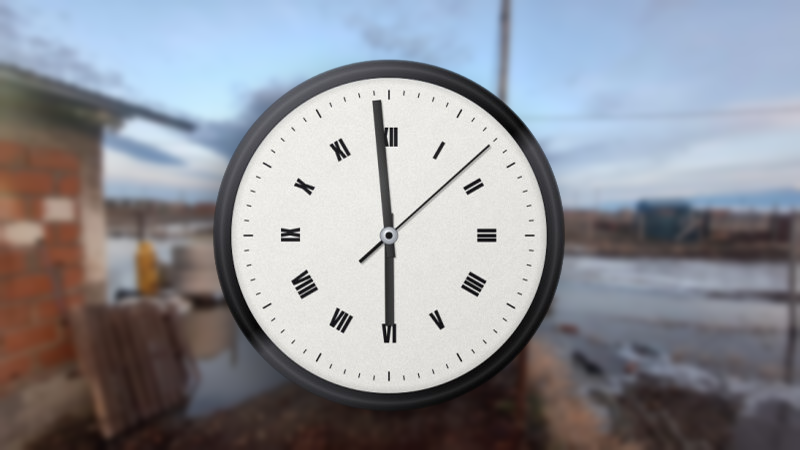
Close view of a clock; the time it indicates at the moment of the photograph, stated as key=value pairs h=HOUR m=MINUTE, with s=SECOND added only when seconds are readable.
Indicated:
h=5 m=59 s=8
